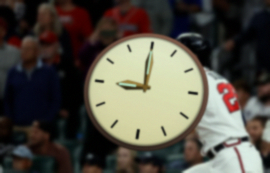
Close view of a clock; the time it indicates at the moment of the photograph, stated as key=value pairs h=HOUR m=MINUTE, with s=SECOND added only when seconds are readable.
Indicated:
h=9 m=0
